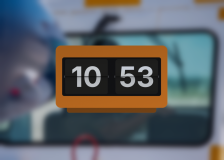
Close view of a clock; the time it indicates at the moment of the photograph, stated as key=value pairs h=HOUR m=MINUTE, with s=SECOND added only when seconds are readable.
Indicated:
h=10 m=53
